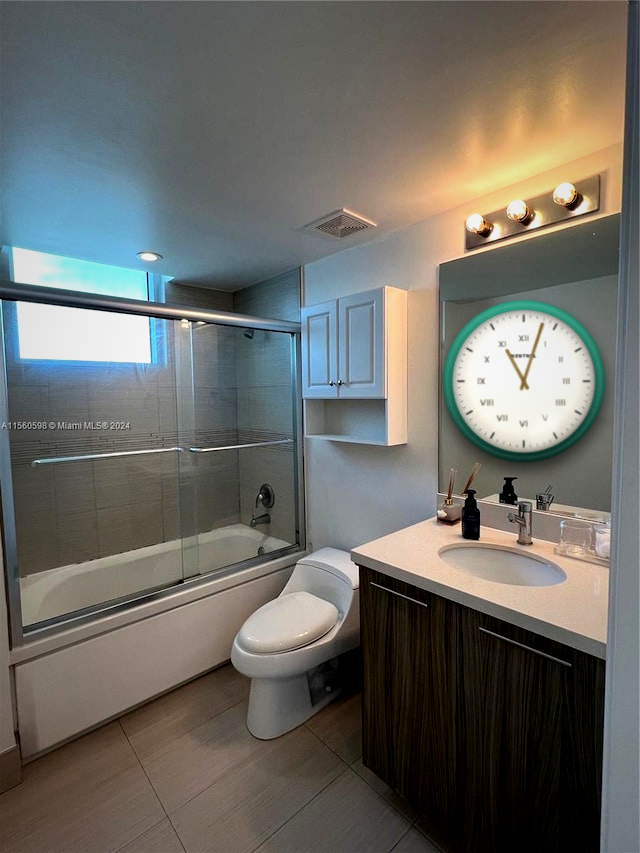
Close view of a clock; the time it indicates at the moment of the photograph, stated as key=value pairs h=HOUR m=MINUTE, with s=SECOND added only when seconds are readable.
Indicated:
h=11 m=3
